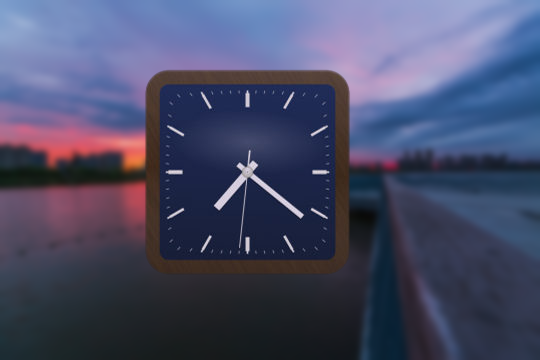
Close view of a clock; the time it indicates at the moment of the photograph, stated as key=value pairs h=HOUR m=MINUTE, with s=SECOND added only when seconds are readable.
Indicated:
h=7 m=21 s=31
